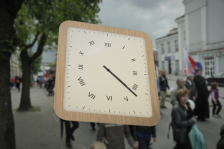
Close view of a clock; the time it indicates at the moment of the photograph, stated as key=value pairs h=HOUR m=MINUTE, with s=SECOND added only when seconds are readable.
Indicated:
h=4 m=22
